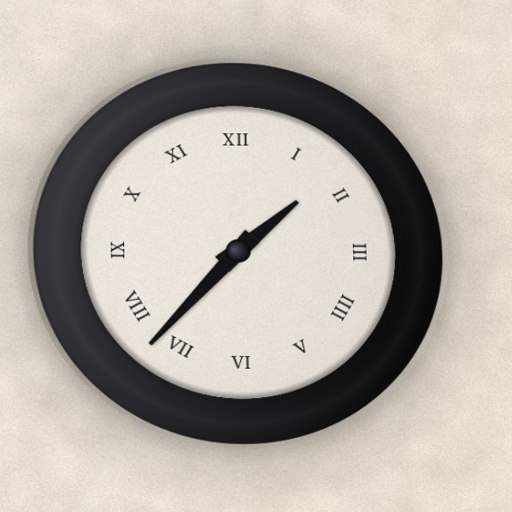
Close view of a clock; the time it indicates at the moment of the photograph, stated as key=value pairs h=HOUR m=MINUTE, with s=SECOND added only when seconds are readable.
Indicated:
h=1 m=37
